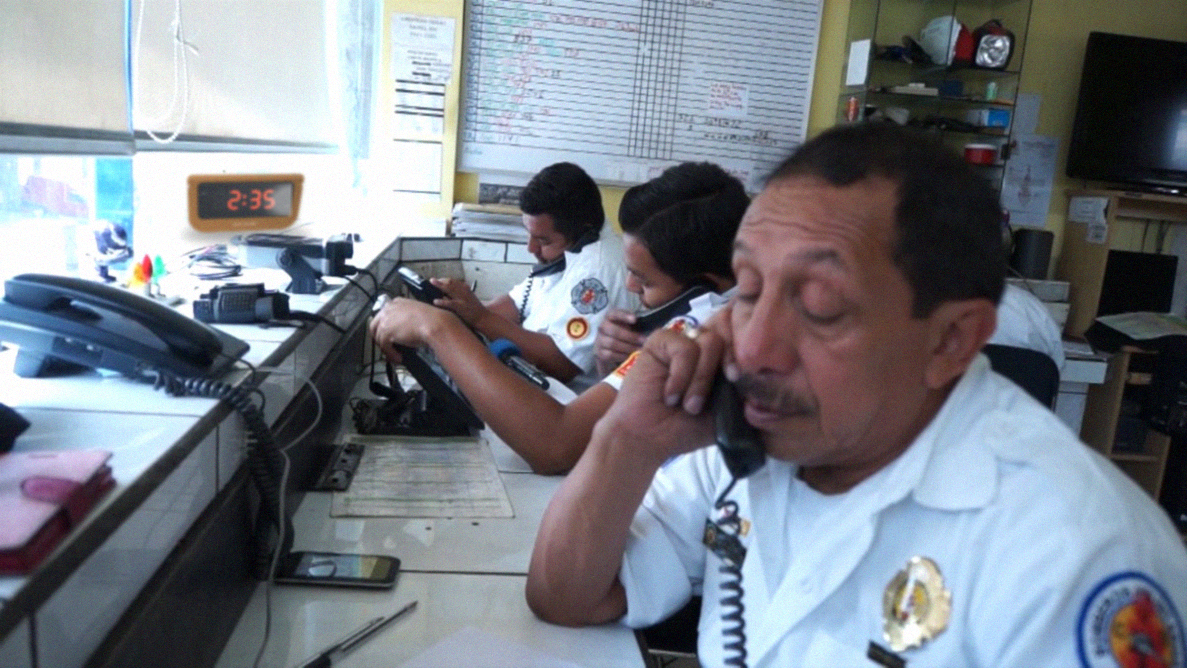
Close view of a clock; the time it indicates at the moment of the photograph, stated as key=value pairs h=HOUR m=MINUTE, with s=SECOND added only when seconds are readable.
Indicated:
h=2 m=35
